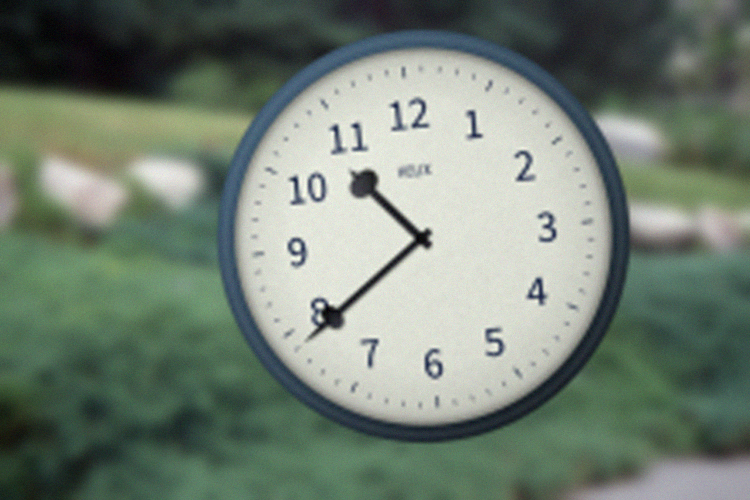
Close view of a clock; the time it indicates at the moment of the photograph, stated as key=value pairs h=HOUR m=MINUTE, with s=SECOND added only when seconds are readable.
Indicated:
h=10 m=39
